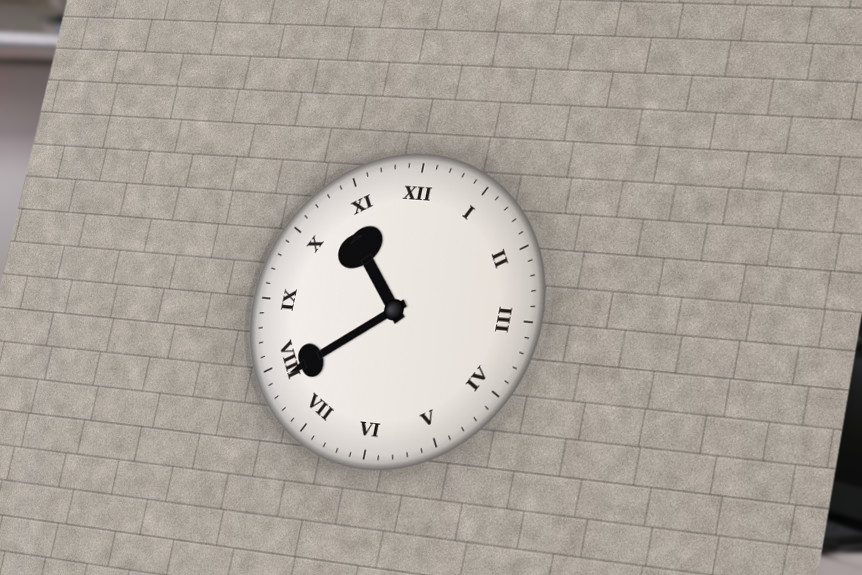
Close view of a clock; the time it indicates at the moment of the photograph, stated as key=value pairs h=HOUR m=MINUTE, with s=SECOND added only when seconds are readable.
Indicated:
h=10 m=39
